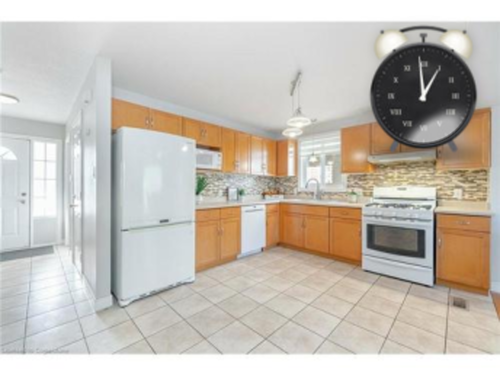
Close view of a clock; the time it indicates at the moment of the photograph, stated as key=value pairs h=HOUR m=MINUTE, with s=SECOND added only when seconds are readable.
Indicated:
h=12 m=59
